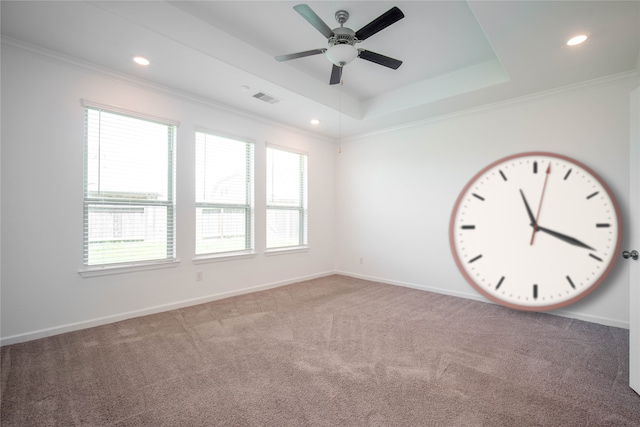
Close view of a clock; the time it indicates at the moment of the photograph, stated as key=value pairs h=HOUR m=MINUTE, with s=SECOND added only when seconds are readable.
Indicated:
h=11 m=19 s=2
